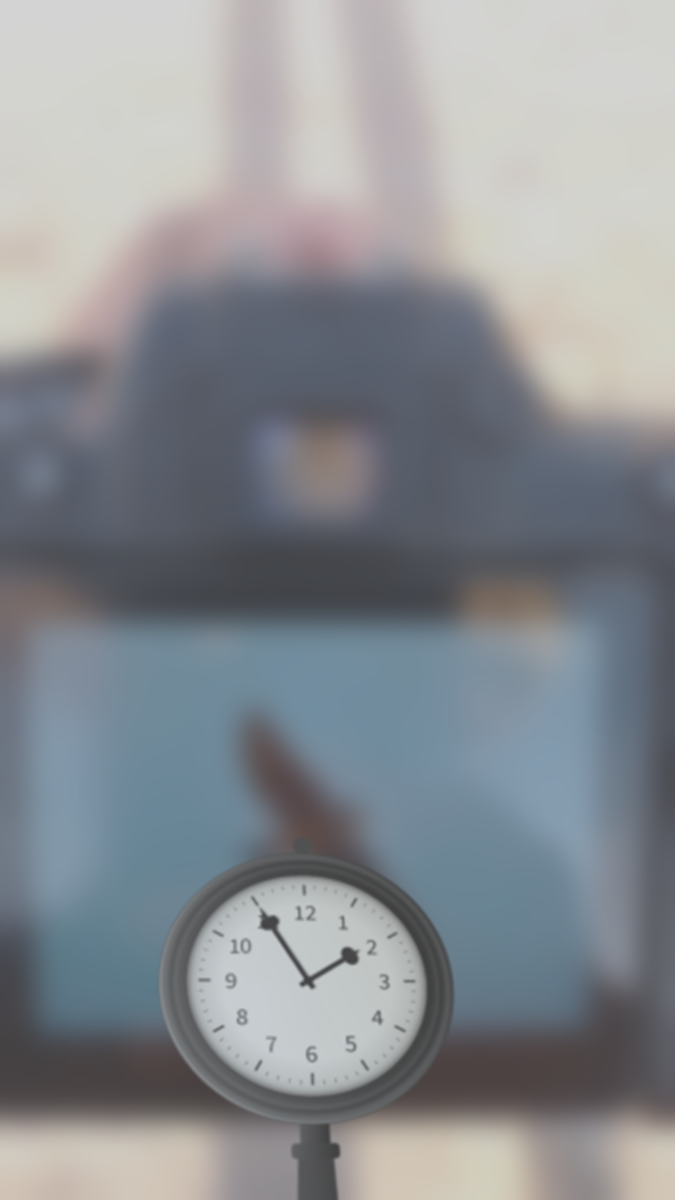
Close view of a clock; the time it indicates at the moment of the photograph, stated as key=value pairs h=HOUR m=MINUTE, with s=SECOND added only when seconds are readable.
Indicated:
h=1 m=55
